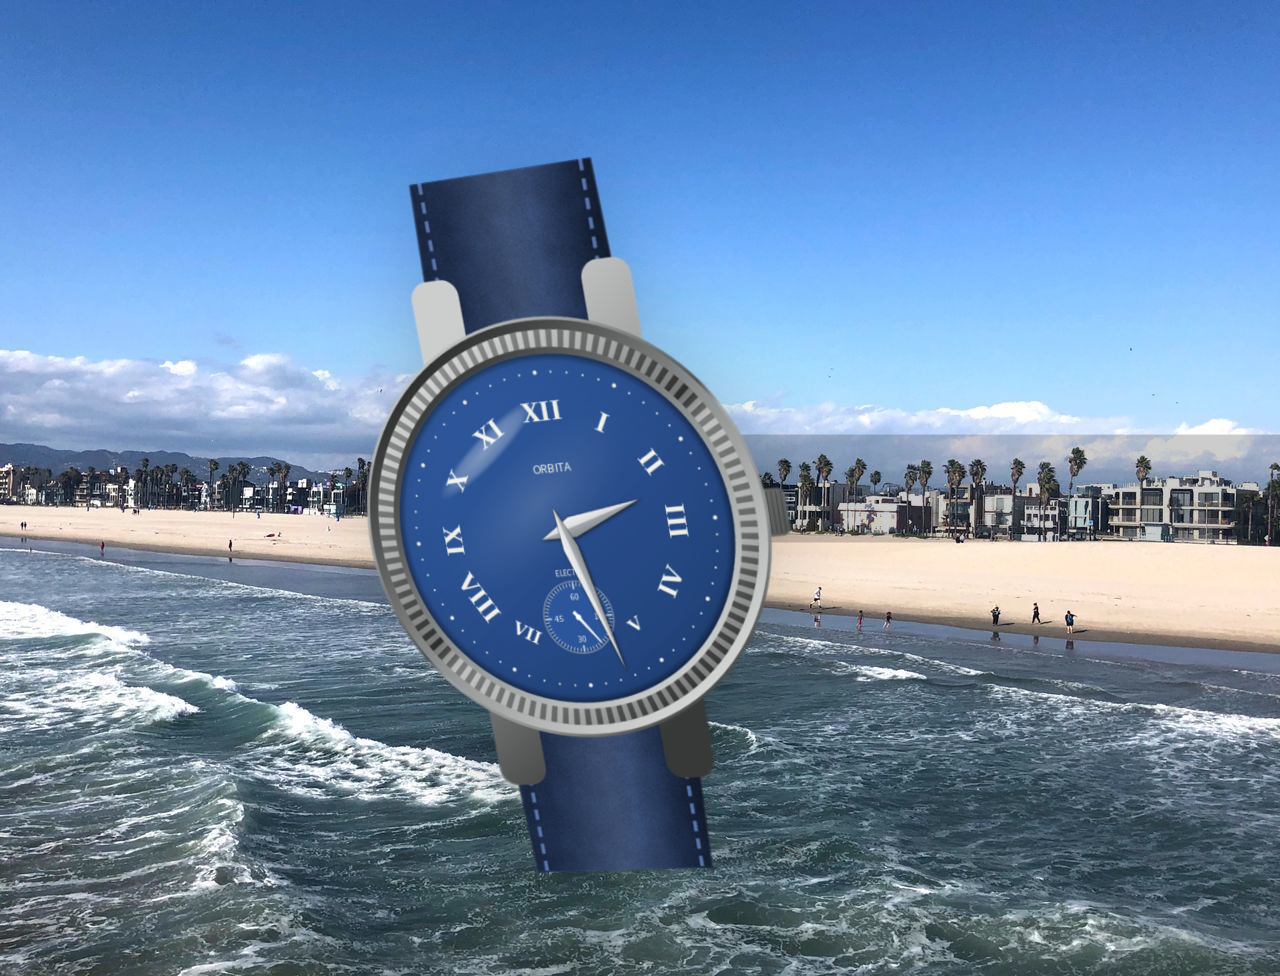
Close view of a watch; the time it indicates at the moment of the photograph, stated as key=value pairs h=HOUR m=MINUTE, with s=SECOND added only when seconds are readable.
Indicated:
h=2 m=27 s=24
